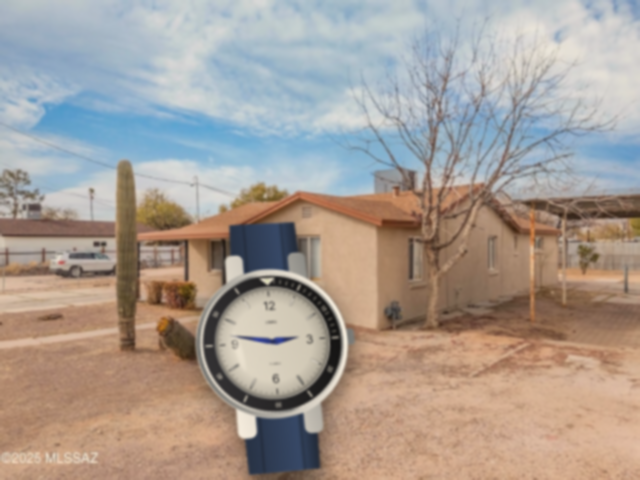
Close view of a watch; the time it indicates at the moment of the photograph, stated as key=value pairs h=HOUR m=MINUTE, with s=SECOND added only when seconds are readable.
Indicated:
h=2 m=47
